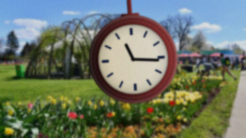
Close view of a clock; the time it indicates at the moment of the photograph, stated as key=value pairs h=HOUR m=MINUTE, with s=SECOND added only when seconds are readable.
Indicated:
h=11 m=16
